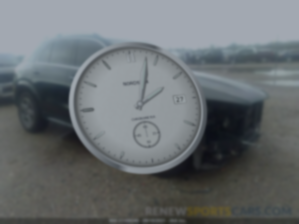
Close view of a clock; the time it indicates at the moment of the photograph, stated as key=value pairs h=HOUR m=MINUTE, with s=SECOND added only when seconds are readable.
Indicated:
h=2 m=3
